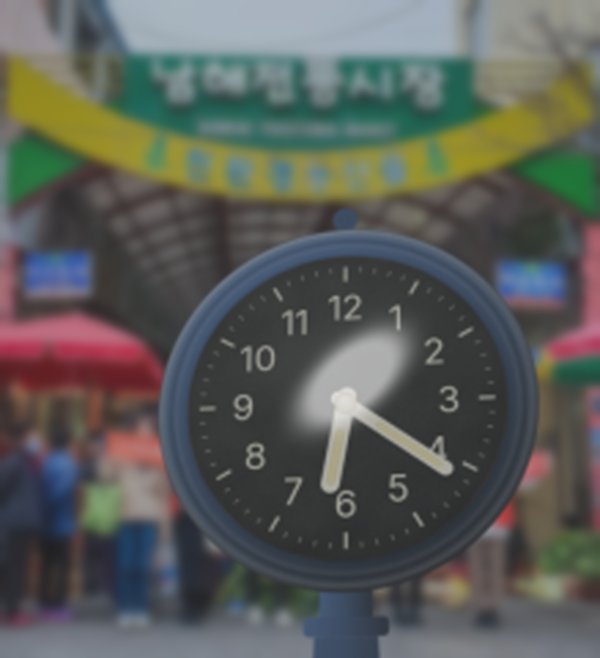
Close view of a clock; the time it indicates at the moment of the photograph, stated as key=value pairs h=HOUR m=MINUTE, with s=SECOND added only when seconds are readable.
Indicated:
h=6 m=21
